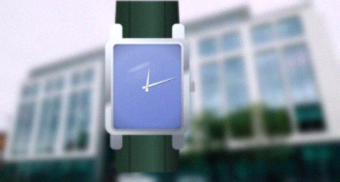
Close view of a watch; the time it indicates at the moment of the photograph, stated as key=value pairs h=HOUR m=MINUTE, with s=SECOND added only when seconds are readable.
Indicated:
h=12 m=12
